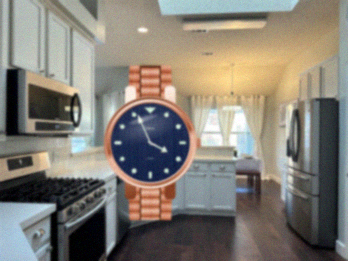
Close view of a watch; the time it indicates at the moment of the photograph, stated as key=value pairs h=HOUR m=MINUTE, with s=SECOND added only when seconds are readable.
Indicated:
h=3 m=56
